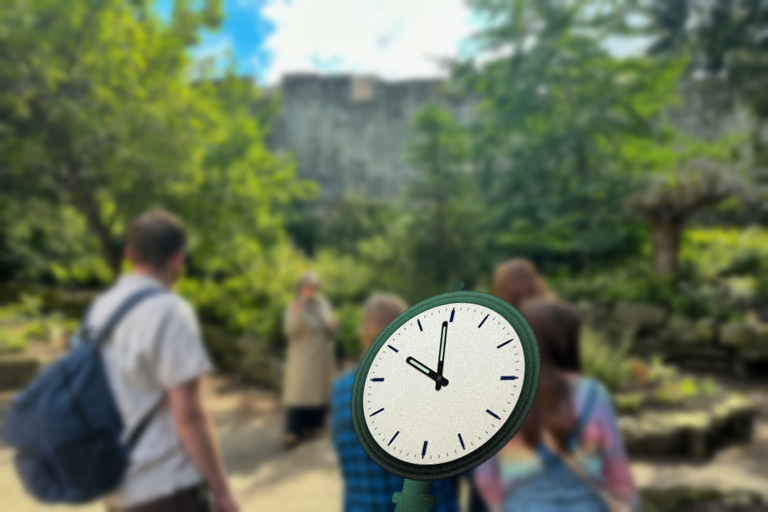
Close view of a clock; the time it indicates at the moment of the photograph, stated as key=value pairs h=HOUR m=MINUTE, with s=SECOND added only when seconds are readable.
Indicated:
h=9 m=59
